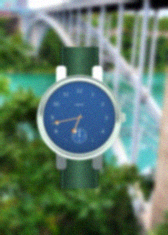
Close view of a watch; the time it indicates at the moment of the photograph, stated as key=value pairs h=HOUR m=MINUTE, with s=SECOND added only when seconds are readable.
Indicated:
h=6 m=43
